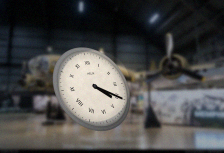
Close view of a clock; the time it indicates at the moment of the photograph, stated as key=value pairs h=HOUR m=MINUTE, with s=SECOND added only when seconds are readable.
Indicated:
h=4 m=20
